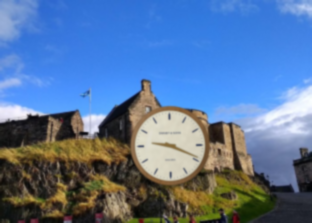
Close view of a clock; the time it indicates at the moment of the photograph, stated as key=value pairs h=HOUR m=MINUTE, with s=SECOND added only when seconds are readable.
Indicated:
h=9 m=19
